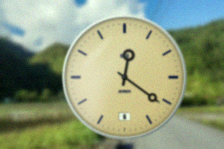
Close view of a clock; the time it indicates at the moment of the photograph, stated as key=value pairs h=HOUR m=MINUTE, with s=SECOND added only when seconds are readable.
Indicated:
h=12 m=21
